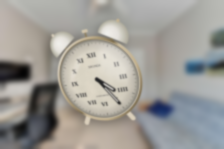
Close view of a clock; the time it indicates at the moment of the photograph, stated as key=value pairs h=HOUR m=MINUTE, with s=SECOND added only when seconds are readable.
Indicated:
h=4 m=25
